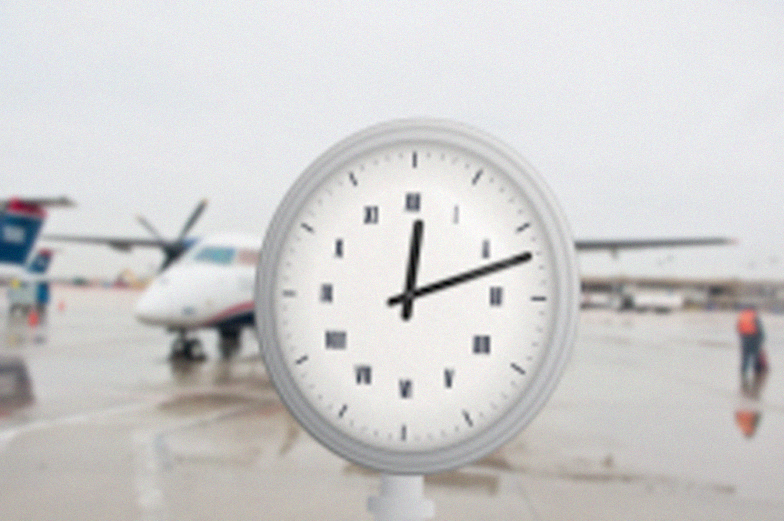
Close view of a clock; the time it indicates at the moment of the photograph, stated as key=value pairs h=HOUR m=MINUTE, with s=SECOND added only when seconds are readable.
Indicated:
h=12 m=12
